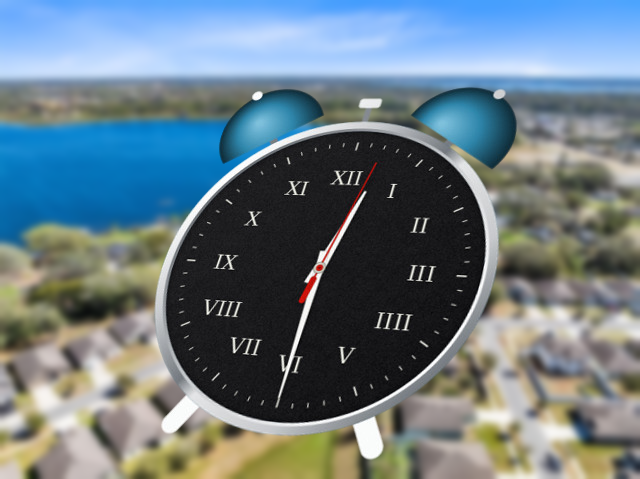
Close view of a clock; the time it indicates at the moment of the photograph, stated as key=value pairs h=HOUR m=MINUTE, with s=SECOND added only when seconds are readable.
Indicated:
h=12 m=30 s=2
